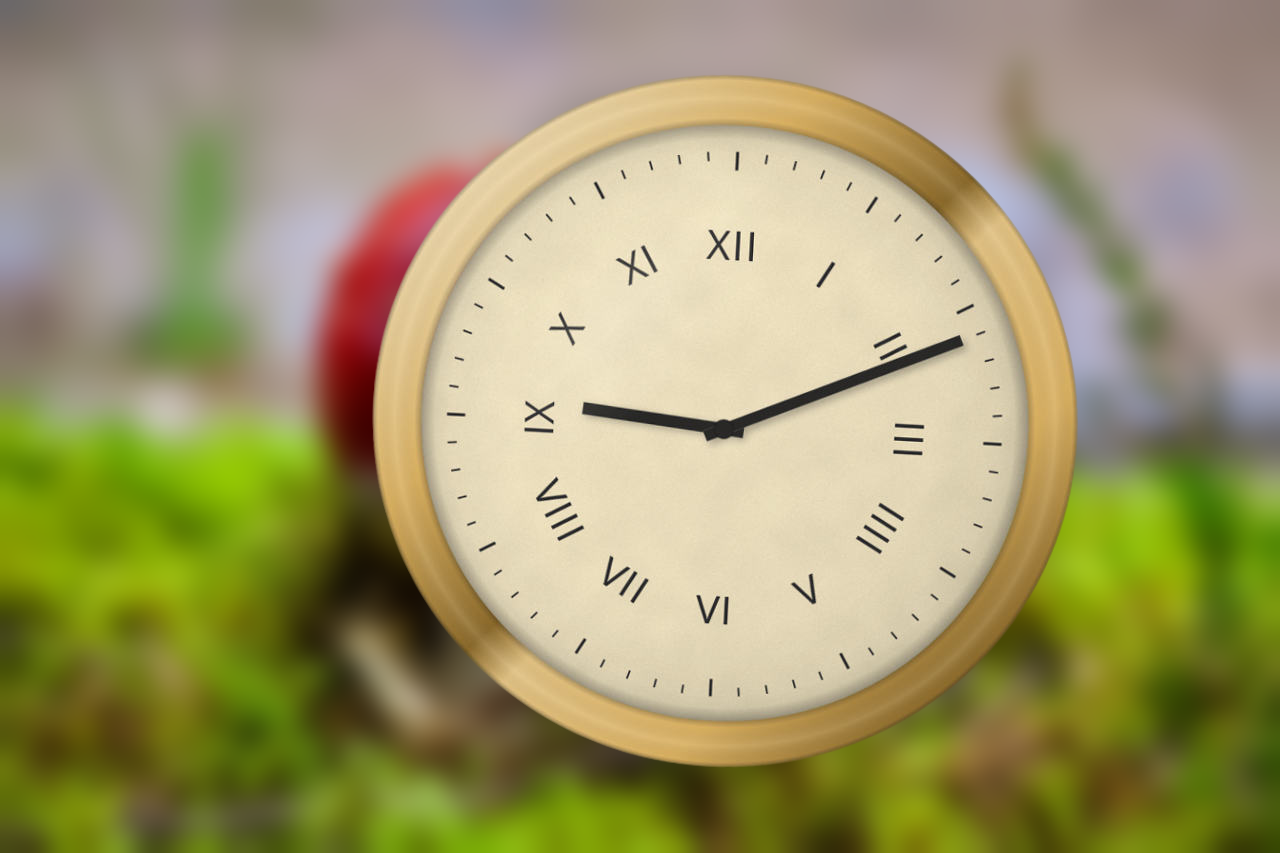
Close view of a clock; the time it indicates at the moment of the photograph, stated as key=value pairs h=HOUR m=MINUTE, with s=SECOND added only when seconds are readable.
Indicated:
h=9 m=11
